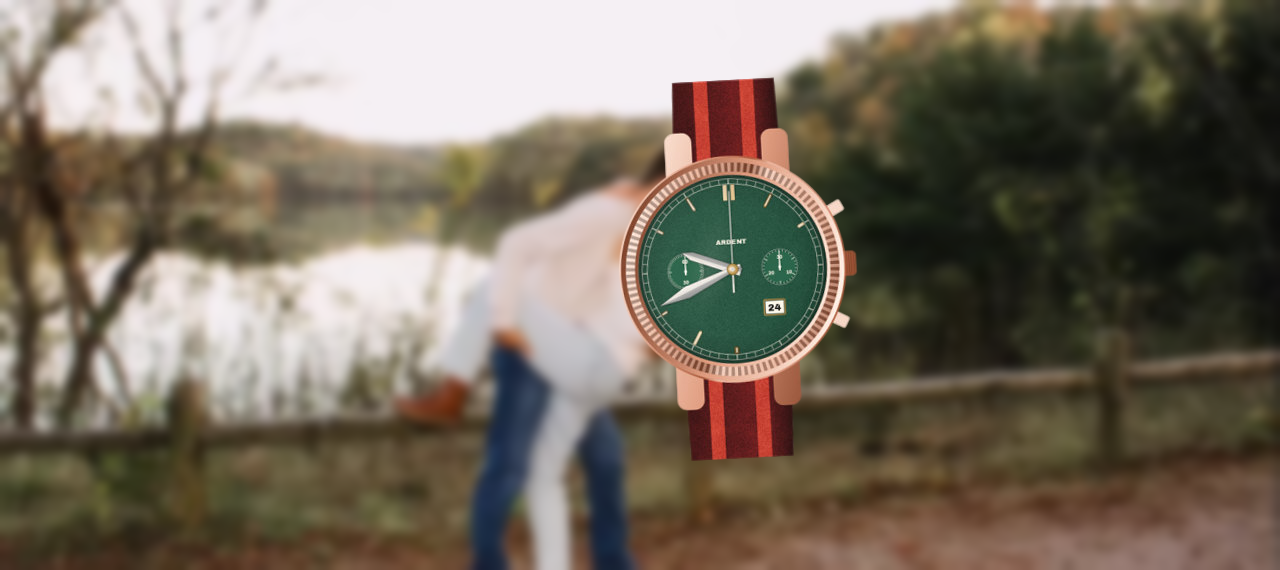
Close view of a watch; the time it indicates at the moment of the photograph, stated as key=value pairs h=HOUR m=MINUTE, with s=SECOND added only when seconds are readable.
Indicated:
h=9 m=41
